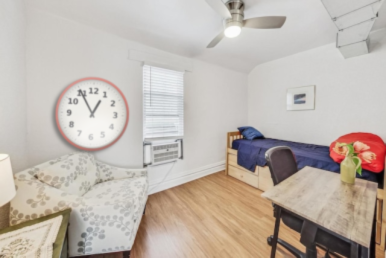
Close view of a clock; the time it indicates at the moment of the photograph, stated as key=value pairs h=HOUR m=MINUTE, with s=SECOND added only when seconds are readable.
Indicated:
h=12 m=55
